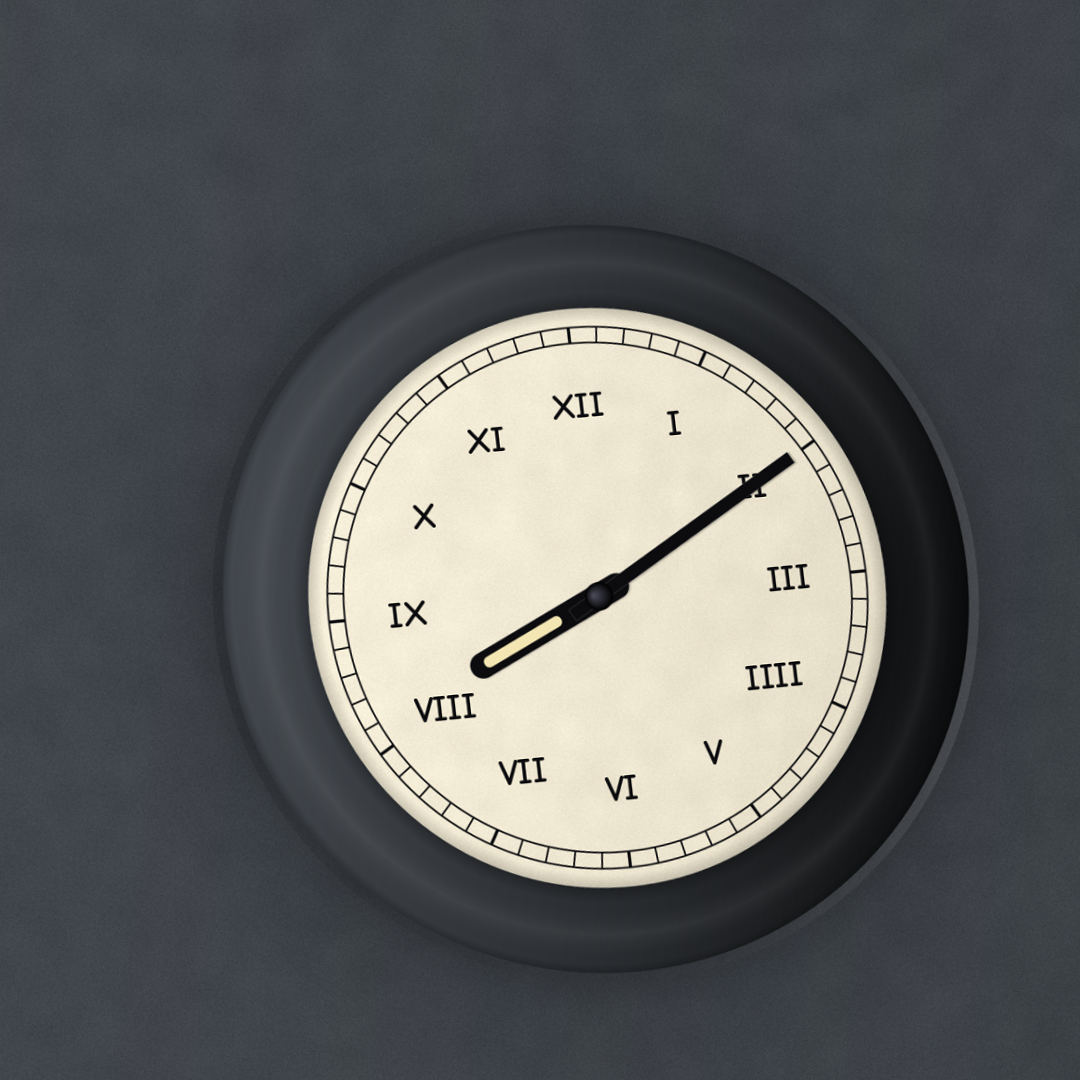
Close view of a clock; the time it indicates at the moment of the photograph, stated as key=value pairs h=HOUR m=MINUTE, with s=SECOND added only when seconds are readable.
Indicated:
h=8 m=10
